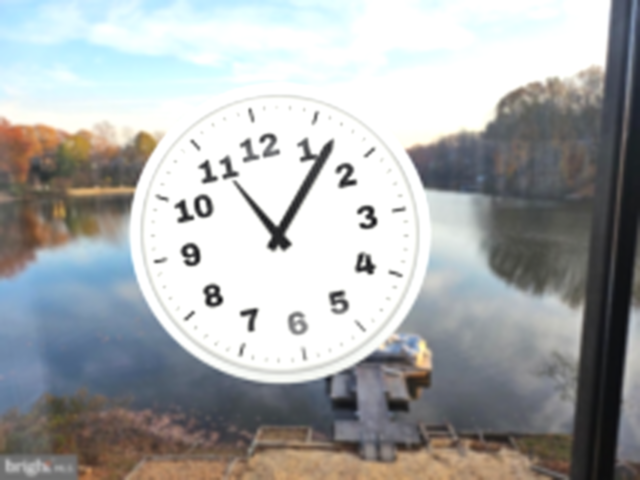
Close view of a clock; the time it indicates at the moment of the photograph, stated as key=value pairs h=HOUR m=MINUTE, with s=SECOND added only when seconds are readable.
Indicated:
h=11 m=7
